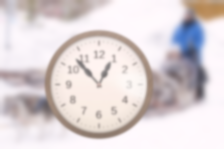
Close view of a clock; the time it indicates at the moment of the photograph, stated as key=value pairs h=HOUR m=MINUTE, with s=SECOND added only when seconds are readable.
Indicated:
h=12 m=53
